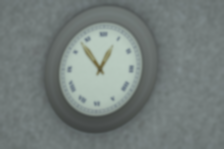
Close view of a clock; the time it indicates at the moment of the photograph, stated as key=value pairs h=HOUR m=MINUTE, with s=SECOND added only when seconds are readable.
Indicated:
h=12 m=53
